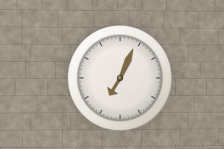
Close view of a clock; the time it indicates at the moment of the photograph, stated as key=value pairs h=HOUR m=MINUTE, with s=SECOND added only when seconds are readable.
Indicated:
h=7 m=4
